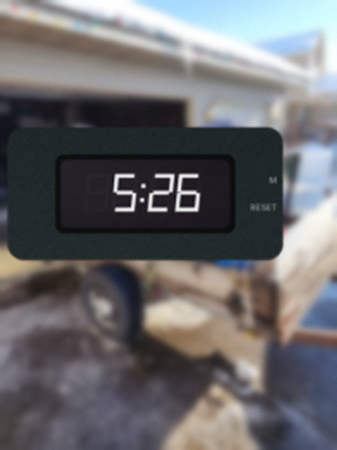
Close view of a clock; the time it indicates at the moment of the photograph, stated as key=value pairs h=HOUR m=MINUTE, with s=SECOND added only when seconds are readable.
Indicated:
h=5 m=26
